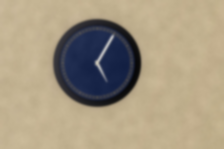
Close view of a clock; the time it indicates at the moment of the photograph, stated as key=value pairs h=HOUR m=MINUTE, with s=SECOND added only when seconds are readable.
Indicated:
h=5 m=5
